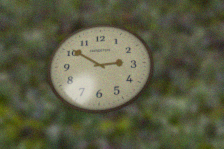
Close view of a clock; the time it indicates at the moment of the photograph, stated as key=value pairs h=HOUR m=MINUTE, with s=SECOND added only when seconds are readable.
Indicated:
h=2 m=51
